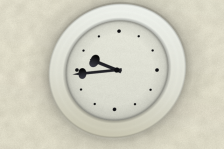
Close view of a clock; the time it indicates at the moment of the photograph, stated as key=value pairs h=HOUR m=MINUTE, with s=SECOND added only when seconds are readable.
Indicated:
h=9 m=44
